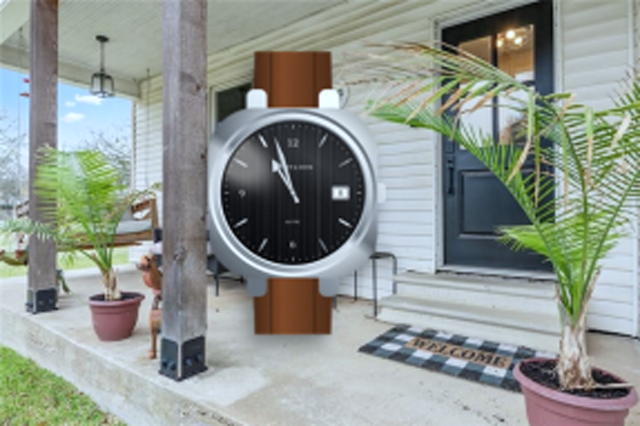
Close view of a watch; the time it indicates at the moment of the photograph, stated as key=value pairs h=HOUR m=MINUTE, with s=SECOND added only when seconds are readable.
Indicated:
h=10 m=57
